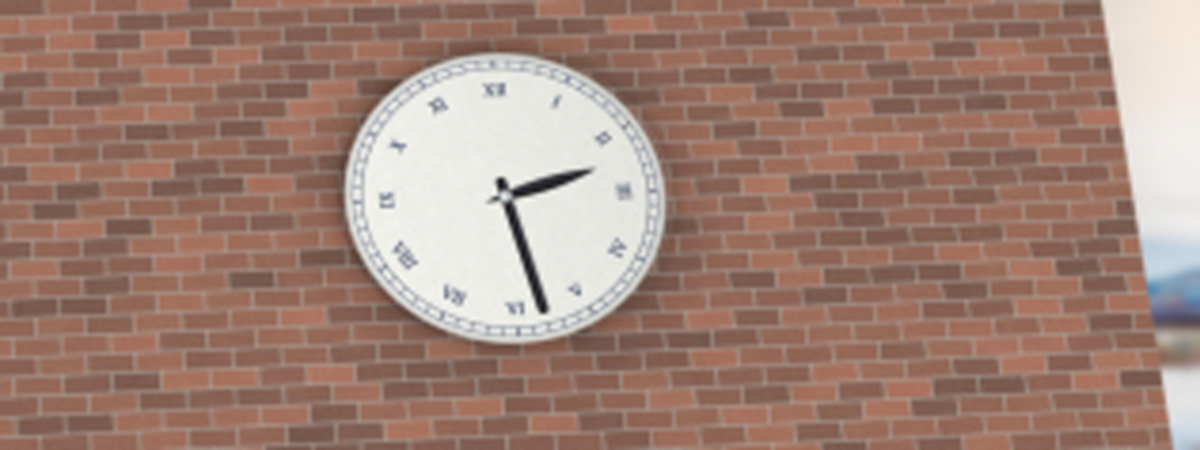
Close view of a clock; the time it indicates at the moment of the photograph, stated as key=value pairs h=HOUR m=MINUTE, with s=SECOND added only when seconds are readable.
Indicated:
h=2 m=28
